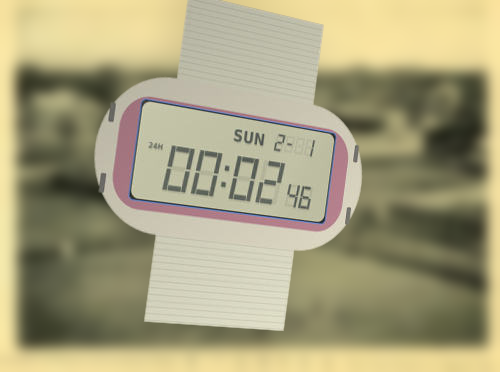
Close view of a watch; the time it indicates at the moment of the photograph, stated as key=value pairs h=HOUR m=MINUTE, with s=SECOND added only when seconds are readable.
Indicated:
h=0 m=2 s=46
